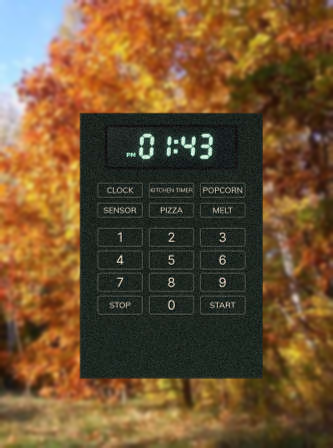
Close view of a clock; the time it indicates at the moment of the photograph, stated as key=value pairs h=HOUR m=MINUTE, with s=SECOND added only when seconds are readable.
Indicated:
h=1 m=43
